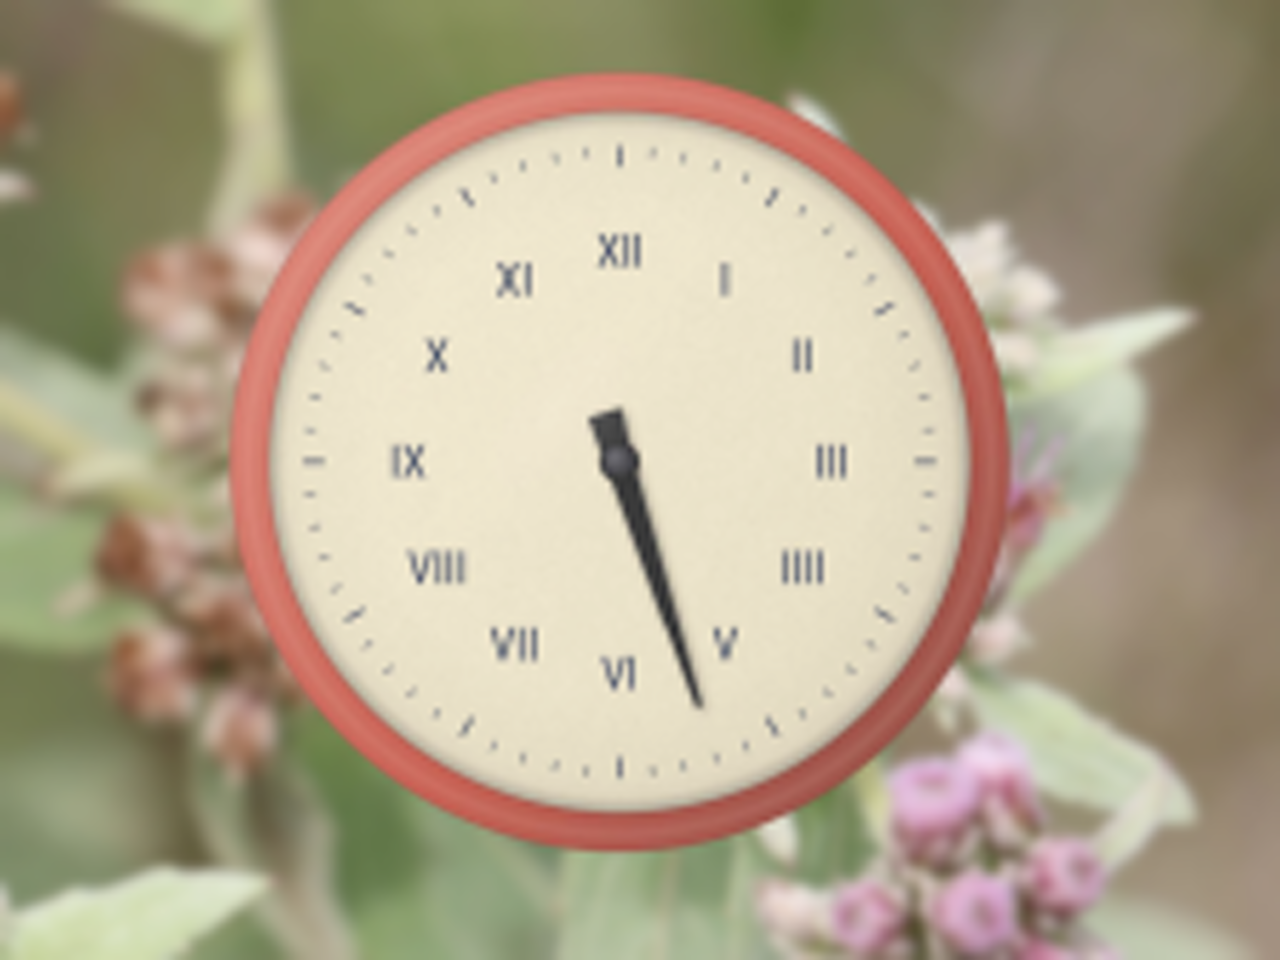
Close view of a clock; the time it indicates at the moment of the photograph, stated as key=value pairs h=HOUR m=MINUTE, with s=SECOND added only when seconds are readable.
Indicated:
h=5 m=27
